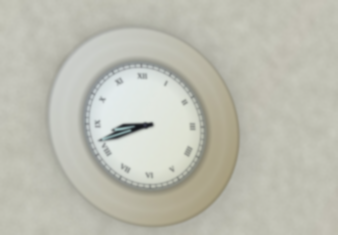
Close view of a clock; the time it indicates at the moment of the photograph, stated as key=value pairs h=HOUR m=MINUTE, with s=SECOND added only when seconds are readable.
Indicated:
h=8 m=42
